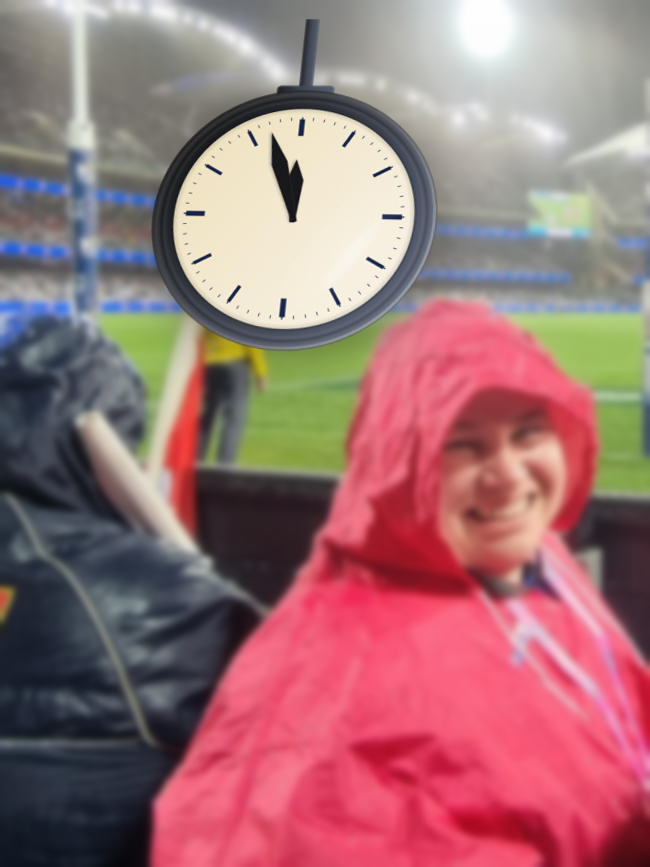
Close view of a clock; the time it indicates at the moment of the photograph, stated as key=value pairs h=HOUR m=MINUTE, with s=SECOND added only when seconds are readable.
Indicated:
h=11 m=57
